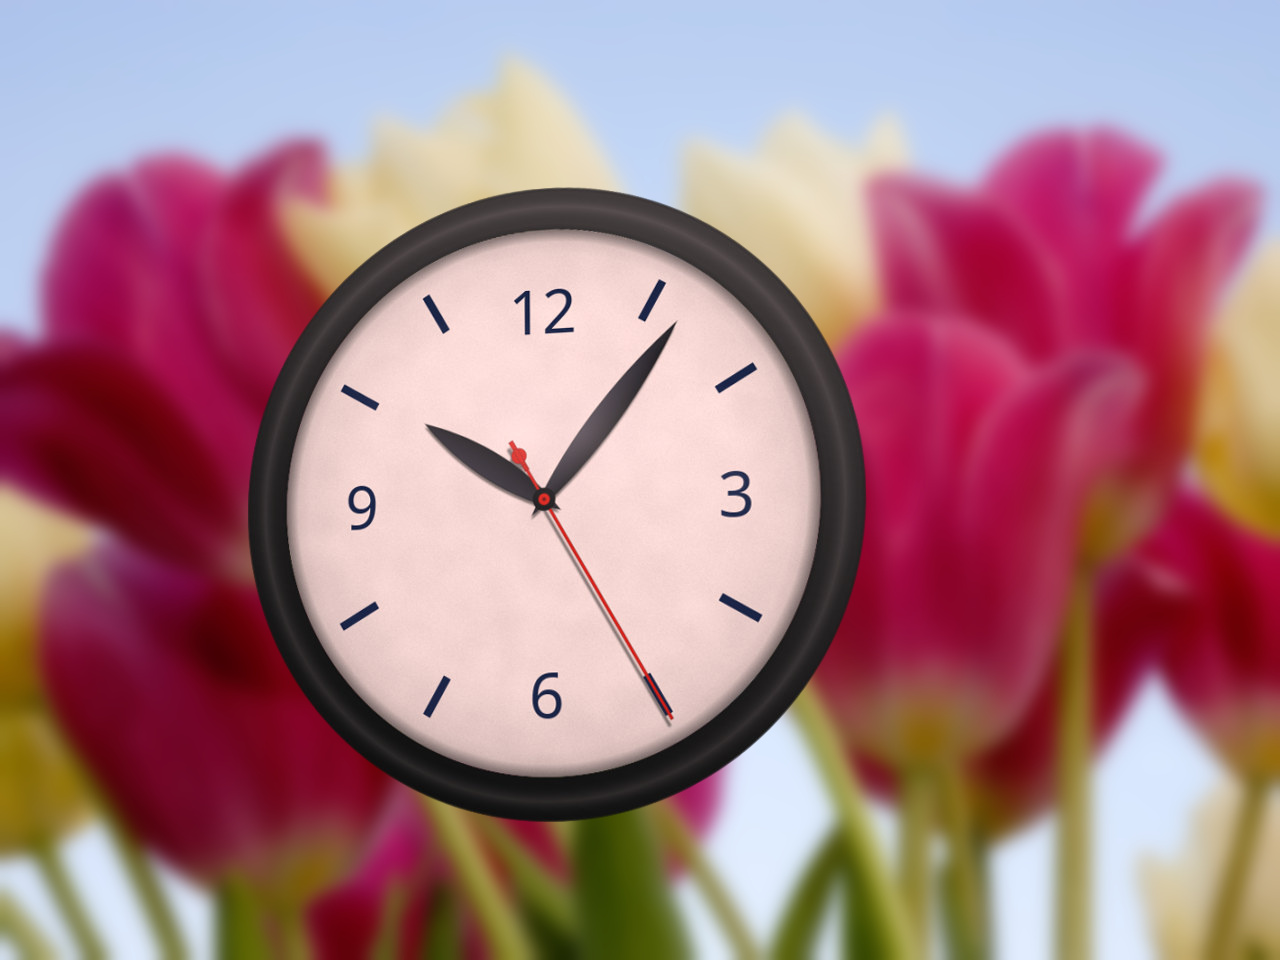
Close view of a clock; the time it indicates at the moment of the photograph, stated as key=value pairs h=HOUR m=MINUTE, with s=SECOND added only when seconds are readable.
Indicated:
h=10 m=6 s=25
